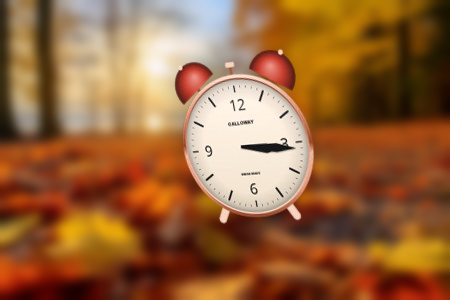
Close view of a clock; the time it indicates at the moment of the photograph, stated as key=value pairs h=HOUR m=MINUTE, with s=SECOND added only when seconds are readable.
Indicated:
h=3 m=16
